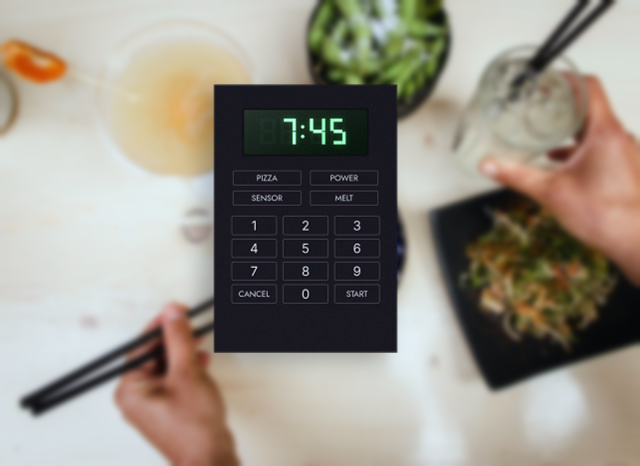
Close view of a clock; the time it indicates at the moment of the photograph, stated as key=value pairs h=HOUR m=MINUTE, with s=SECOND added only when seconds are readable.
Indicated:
h=7 m=45
